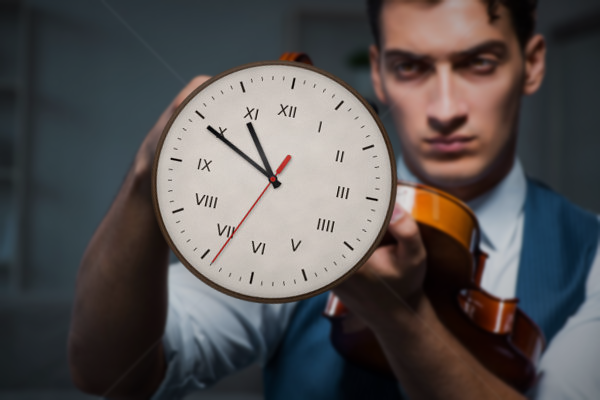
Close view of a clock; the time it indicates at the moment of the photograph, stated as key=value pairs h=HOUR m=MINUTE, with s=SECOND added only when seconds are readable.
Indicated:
h=10 m=49 s=34
